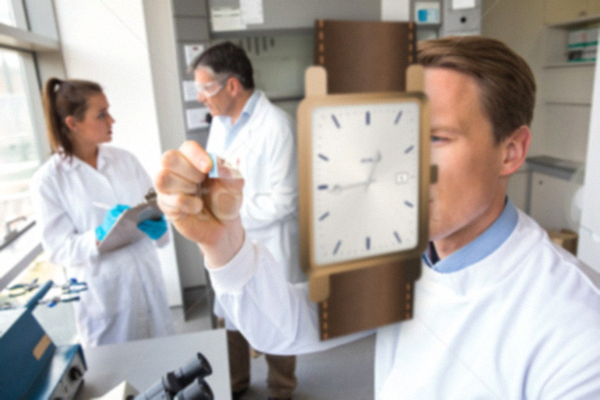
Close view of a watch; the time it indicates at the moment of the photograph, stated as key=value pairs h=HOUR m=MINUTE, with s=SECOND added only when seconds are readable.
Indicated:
h=12 m=44
